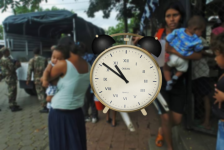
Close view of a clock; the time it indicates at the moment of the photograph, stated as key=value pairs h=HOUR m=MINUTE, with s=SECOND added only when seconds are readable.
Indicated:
h=10 m=51
